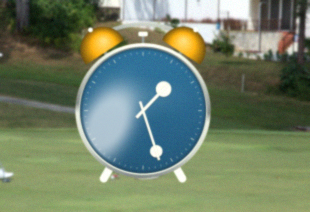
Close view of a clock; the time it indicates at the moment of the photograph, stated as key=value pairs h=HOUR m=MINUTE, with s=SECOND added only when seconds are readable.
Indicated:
h=1 m=27
